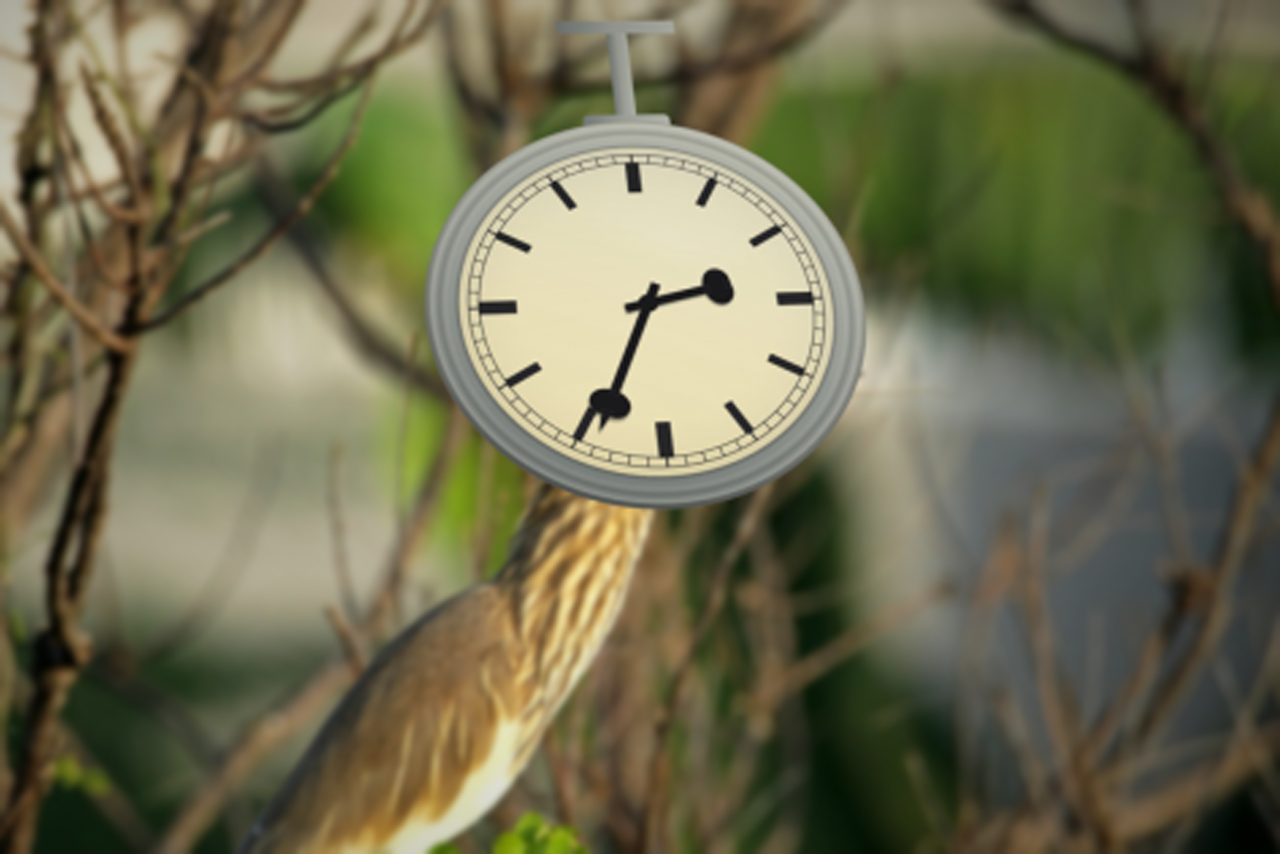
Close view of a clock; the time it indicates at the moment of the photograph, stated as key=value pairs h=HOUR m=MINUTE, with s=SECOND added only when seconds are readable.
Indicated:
h=2 m=34
